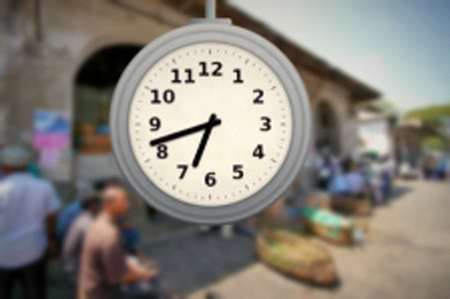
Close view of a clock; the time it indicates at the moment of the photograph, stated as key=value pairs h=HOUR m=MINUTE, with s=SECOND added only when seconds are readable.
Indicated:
h=6 m=42
